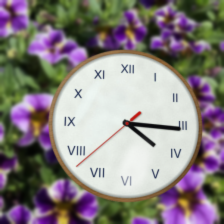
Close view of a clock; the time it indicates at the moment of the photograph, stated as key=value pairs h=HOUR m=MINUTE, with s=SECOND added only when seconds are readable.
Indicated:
h=4 m=15 s=38
